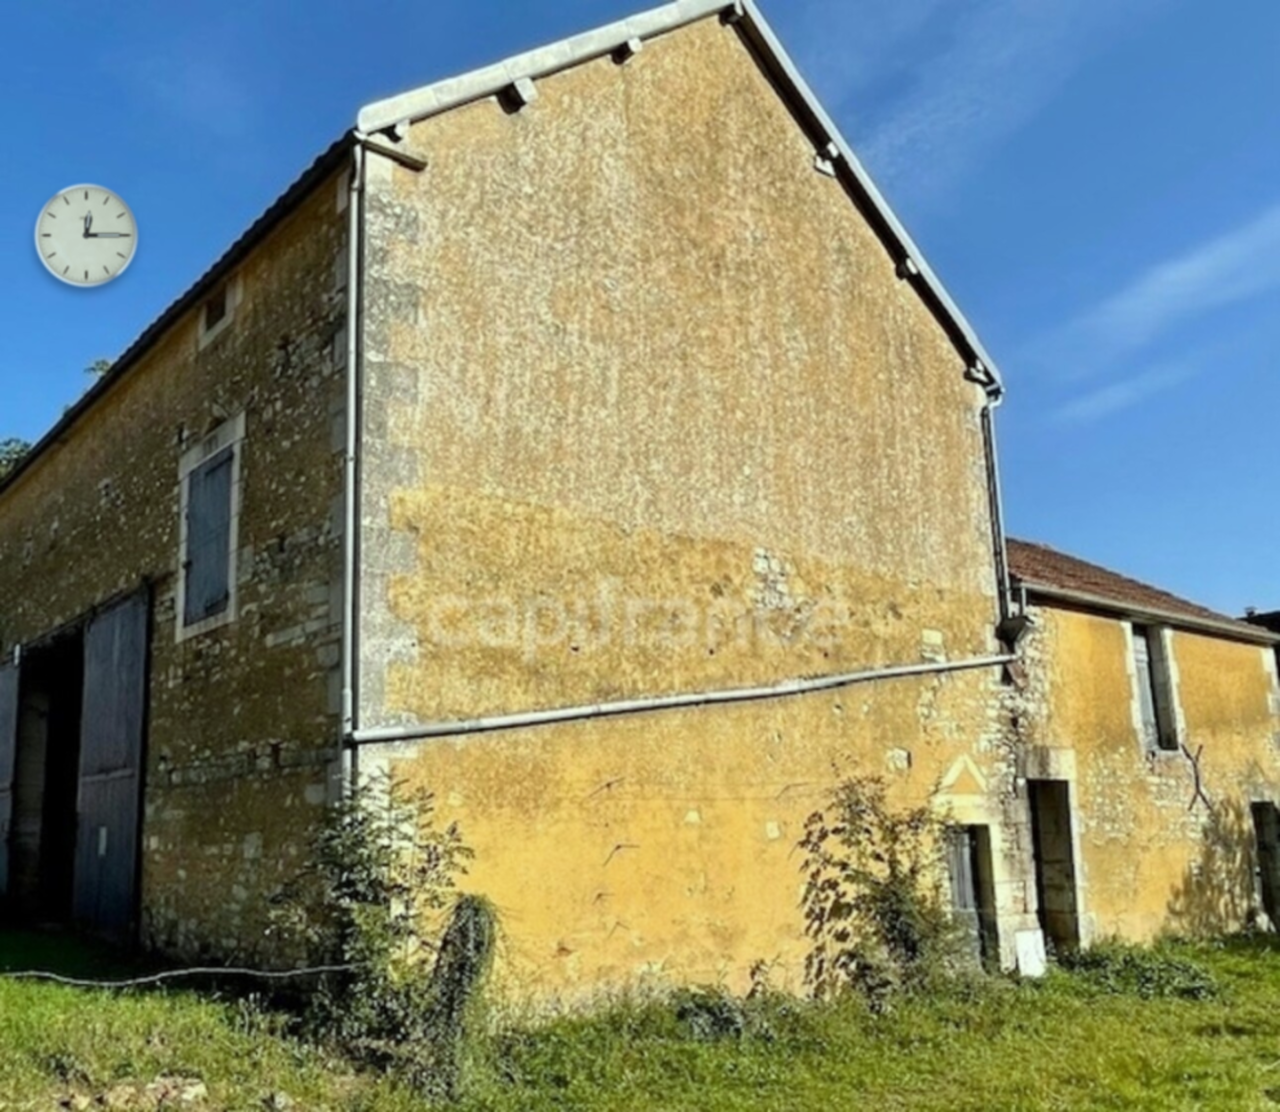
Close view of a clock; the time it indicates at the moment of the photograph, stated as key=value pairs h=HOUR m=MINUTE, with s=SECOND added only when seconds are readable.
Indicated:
h=12 m=15
